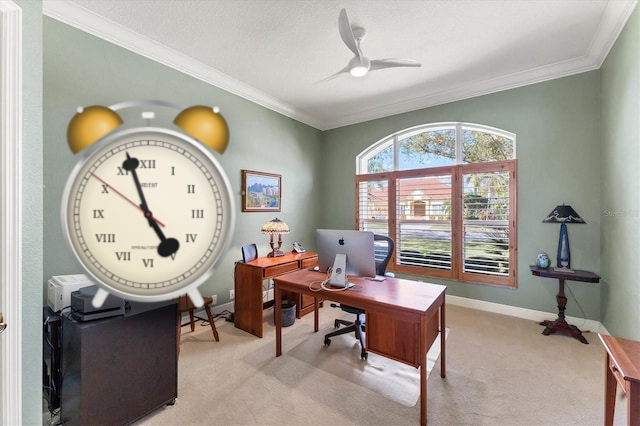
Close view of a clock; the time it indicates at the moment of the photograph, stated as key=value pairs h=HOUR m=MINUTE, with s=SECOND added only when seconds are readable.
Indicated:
h=4 m=56 s=51
